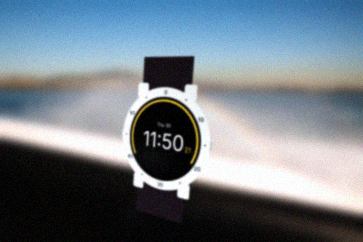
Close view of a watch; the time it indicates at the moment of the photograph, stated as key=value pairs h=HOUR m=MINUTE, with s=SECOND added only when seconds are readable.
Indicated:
h=11 m=50
